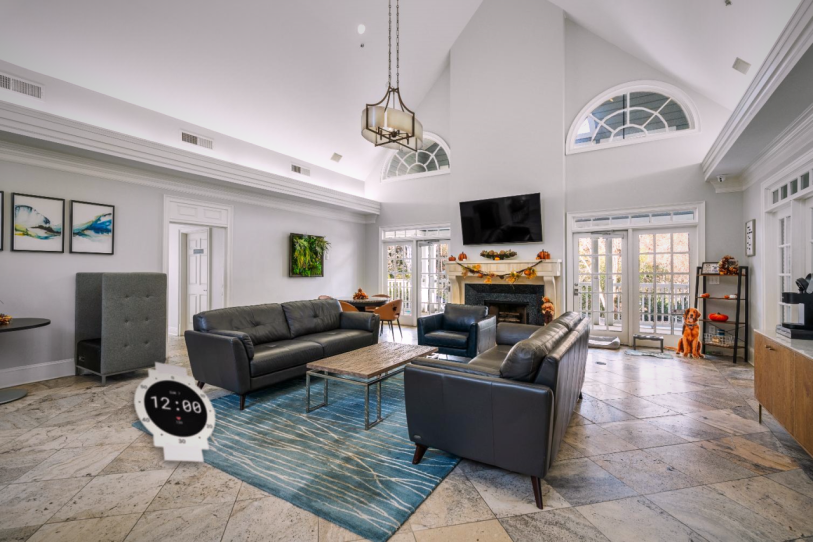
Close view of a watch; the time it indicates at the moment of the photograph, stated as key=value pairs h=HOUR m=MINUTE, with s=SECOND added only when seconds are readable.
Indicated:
h=12 m=0
